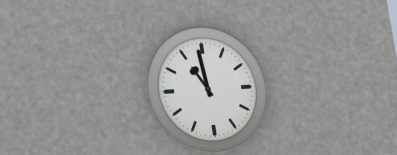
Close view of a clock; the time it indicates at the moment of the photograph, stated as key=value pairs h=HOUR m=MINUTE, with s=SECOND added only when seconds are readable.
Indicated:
h=10 m=59
